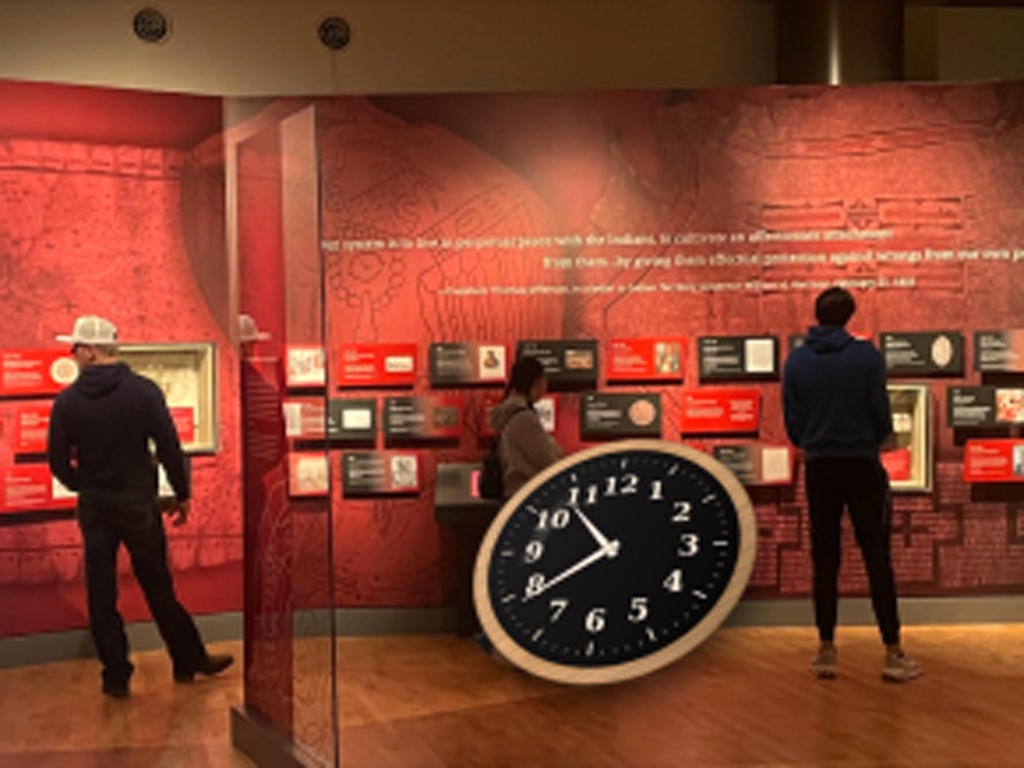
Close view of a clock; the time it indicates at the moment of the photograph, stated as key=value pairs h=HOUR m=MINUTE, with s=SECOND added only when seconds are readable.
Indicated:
h=10 m=39
